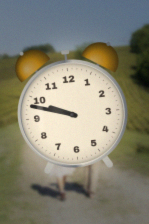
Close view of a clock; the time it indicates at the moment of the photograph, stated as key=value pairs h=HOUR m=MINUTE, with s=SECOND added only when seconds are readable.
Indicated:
h=9 m=48
